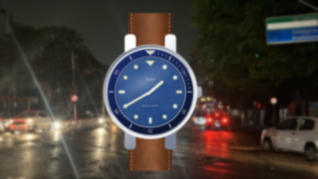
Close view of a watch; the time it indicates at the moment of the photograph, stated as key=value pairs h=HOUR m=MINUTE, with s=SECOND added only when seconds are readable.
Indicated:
h=1 m=40
